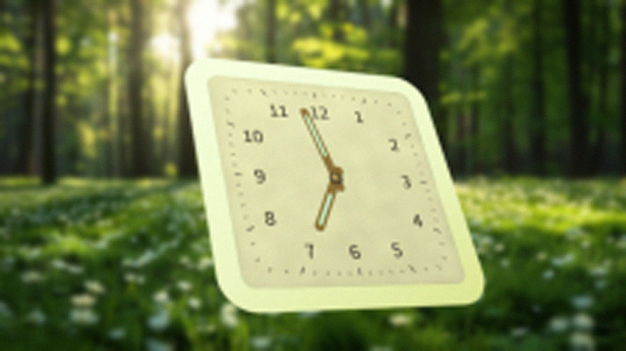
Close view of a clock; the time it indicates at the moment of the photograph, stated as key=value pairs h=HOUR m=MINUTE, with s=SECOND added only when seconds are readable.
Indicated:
h=6 m=58
